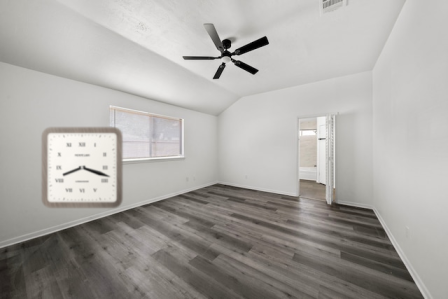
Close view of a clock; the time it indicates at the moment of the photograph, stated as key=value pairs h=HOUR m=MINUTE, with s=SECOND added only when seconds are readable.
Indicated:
h=8 m=18
